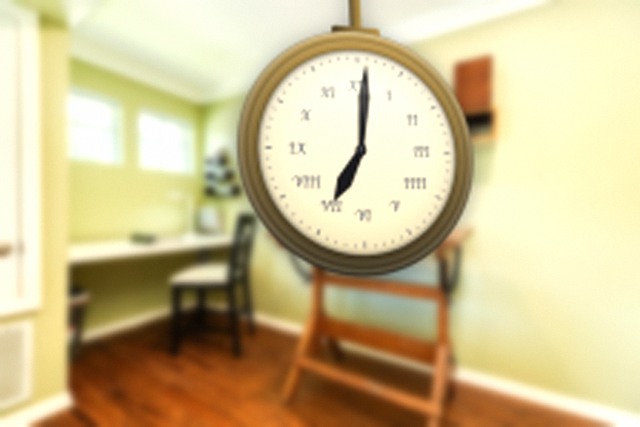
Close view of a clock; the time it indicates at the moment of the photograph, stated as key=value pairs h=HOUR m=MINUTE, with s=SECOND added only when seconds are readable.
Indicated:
h=7 m=1
